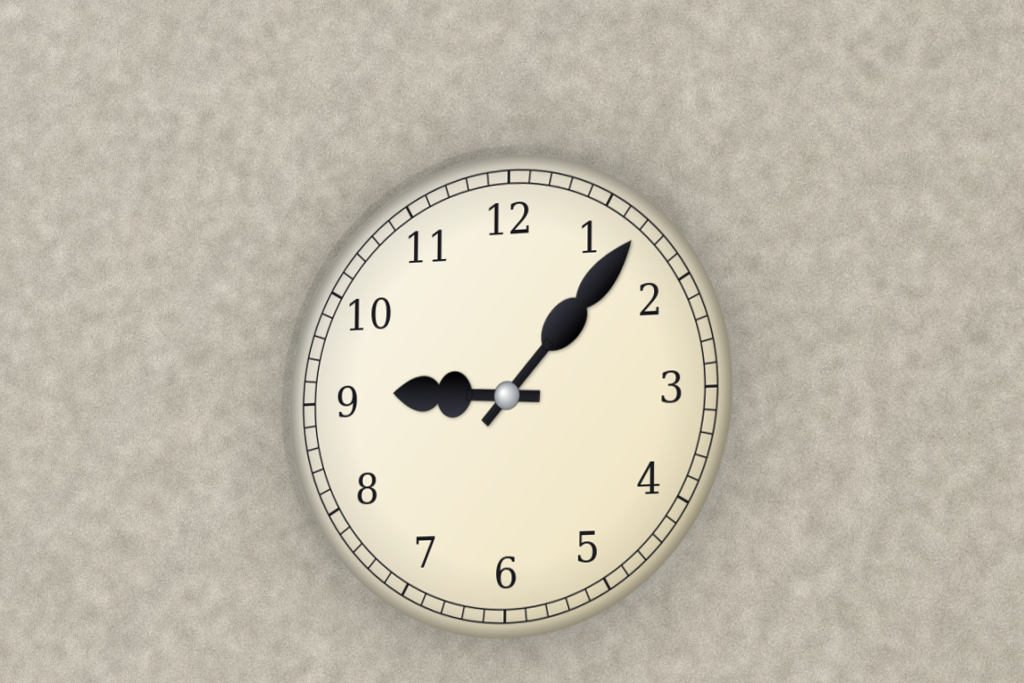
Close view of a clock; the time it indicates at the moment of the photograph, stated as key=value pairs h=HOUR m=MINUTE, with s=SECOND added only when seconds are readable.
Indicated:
h=9 m=7
